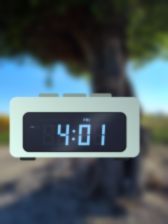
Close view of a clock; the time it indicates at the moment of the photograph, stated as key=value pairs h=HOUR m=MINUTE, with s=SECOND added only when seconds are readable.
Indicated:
h=4 m=1
